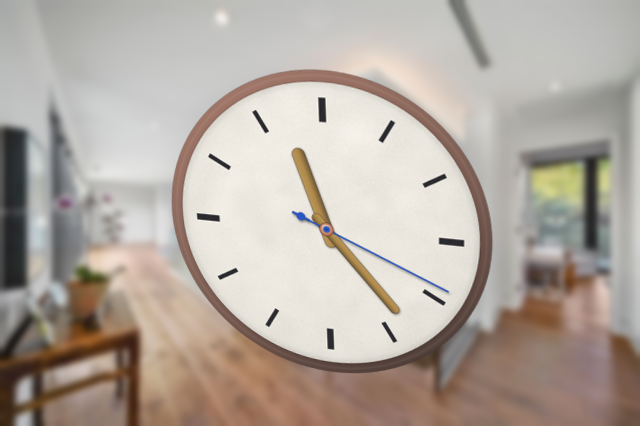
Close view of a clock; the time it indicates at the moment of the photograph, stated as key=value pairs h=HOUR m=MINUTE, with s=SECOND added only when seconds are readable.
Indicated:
h=11 m=23 s=19
